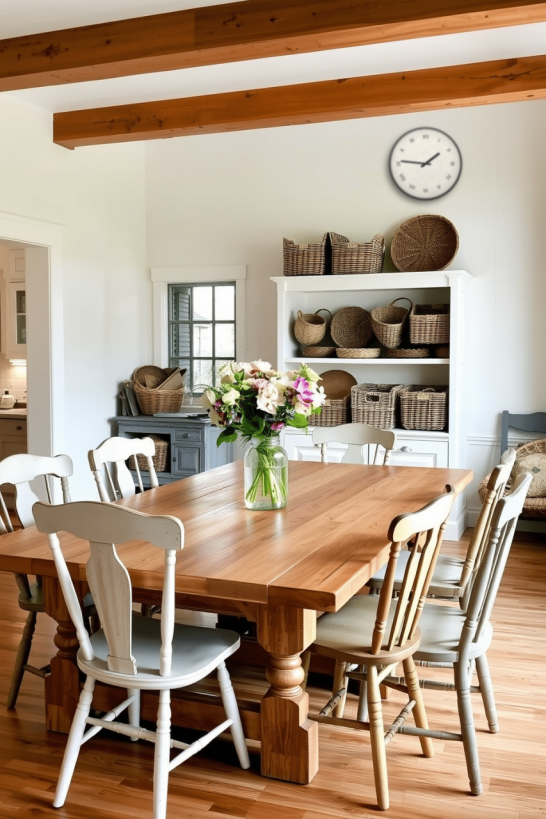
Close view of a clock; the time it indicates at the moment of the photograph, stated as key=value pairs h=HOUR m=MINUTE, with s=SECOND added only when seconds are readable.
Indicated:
h=1 m=46
